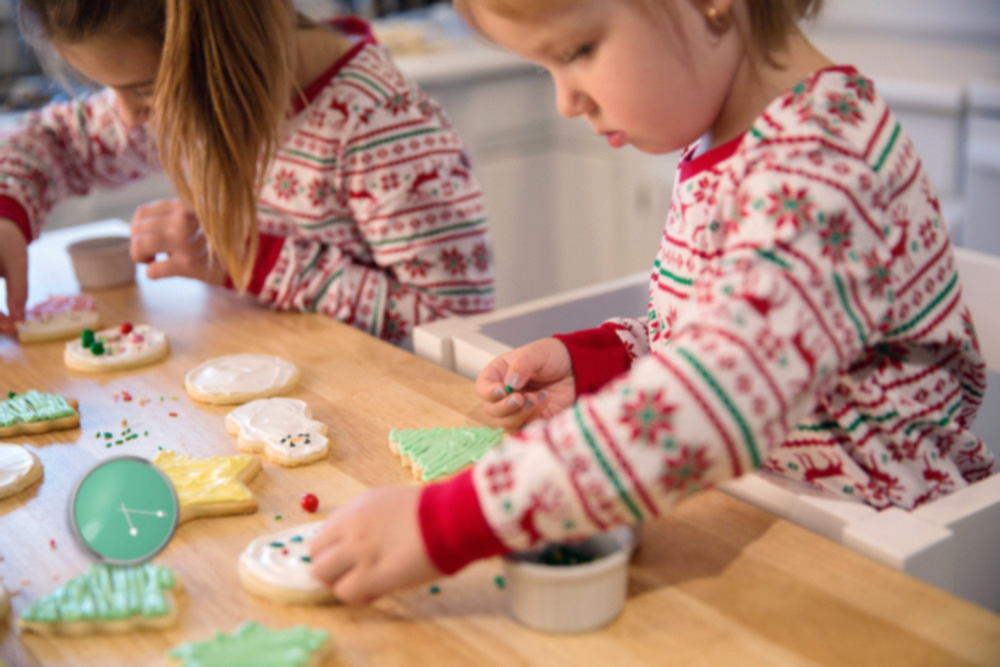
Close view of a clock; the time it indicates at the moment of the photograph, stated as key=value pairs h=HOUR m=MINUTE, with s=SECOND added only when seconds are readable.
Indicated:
h=5 m=16
